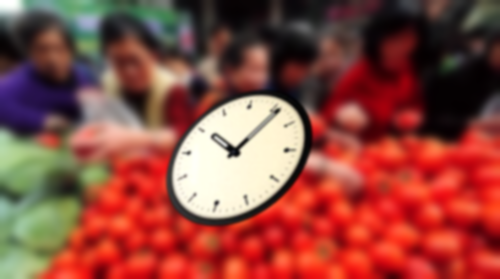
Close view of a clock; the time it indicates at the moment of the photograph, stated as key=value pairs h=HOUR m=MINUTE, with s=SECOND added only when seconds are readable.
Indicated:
h=10 m=6
